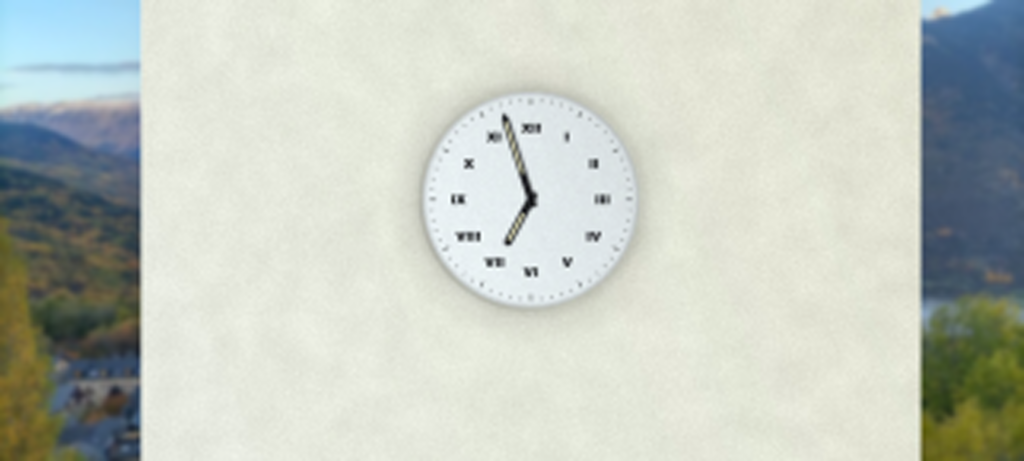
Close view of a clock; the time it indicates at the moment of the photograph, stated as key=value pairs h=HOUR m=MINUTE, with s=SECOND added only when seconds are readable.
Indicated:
h=6 m=57
